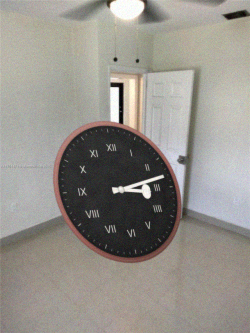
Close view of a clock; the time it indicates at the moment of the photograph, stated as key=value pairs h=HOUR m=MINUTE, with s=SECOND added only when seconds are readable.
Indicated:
h=3 m=13
